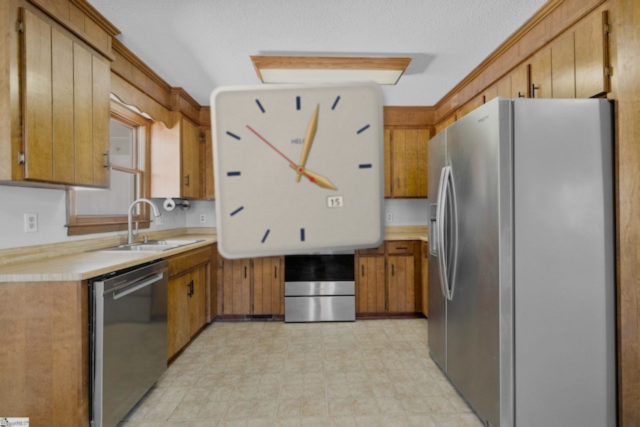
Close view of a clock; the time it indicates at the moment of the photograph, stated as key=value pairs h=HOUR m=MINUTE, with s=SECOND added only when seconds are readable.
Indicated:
h=4 m=2 s=52
